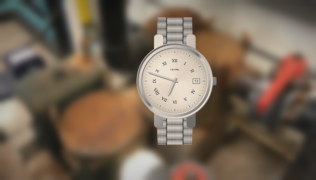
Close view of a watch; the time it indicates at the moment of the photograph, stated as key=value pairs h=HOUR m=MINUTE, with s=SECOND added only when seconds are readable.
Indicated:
h=6 m=48
